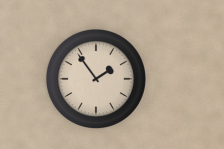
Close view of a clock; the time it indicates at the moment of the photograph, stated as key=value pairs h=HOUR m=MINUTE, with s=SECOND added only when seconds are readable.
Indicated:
h=1 m=54
